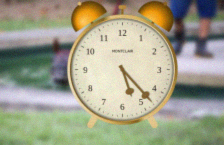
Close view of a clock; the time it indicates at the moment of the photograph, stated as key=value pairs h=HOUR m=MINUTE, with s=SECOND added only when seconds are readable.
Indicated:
h=5 m=23
